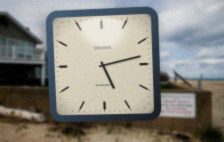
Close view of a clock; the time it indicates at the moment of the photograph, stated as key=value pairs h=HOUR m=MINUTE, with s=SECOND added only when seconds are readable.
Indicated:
h=5 m=13
